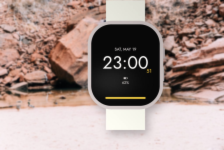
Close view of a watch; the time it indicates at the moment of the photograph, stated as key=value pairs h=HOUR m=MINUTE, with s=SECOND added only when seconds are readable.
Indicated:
h=23 m=0
